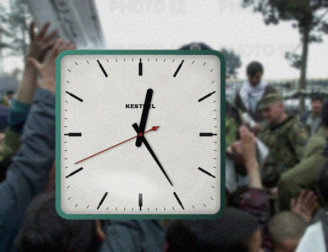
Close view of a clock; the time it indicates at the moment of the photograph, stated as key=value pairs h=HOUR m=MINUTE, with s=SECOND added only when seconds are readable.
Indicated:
h=12 m=24 s=41
